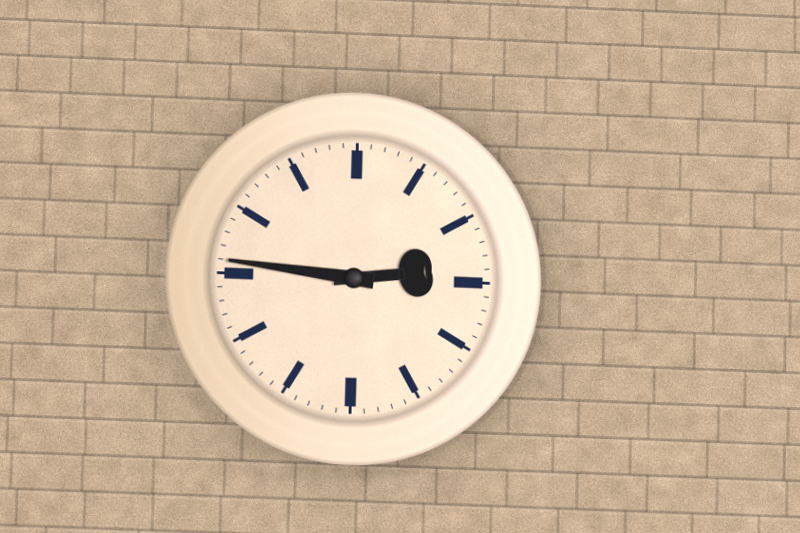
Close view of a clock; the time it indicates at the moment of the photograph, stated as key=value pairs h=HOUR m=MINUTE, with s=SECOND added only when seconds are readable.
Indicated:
h=2 m=46
